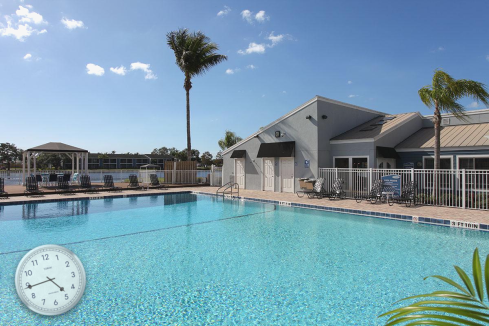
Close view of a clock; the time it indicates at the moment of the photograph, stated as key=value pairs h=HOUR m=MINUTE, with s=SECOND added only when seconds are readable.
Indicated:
h=4 m=44
